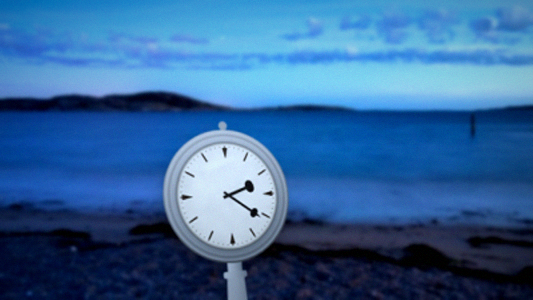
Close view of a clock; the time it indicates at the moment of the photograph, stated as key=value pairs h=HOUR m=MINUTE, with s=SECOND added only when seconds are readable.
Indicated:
h=2 m=21
